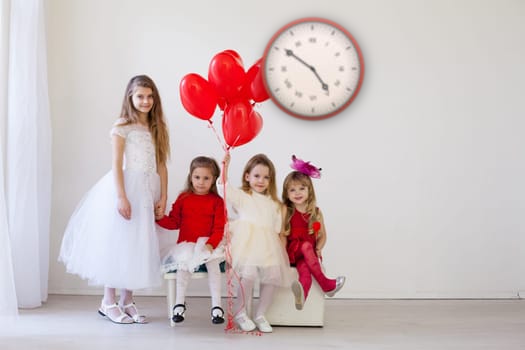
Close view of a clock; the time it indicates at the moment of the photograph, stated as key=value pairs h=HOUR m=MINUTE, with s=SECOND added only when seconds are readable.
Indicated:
h=4 m=51
